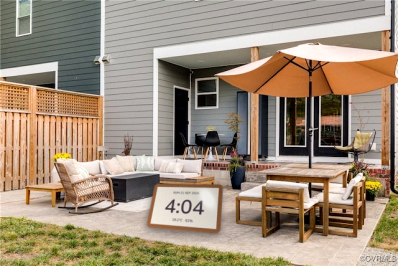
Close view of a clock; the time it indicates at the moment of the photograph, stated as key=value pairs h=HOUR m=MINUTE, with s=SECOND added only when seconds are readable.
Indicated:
h=4 m=4
